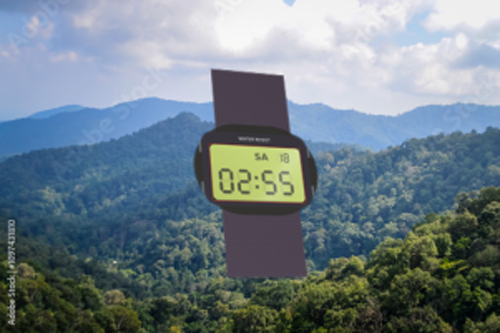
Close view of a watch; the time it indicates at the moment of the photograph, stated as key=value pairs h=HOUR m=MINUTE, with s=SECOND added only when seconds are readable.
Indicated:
h=2 m=55
